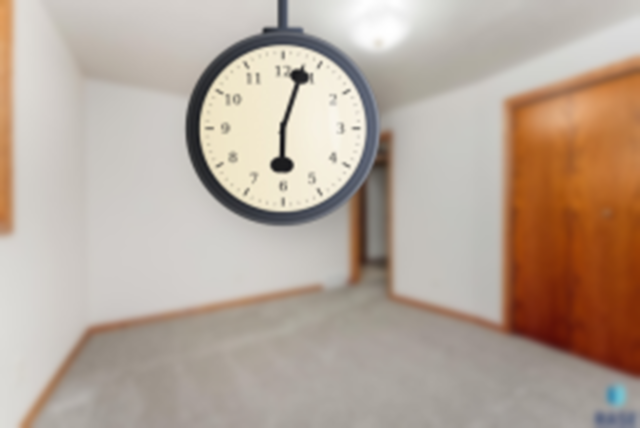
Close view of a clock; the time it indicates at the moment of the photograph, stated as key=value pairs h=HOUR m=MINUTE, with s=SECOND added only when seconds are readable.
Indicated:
h=6 m=3
